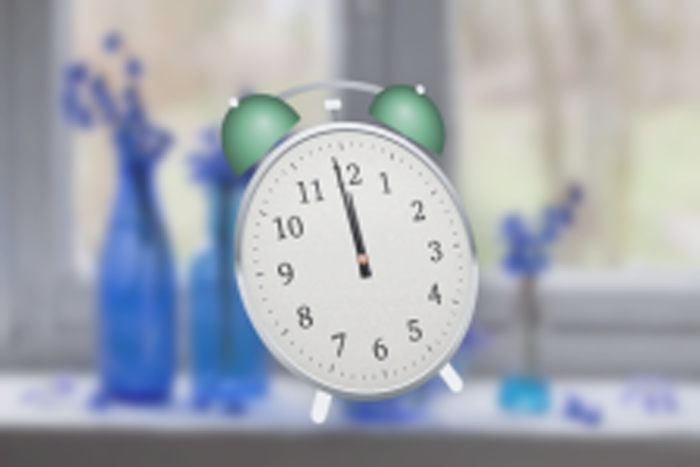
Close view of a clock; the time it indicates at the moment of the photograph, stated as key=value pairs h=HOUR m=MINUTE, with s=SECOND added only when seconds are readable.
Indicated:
h=11 m=59
